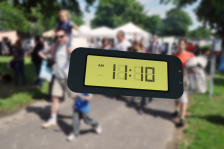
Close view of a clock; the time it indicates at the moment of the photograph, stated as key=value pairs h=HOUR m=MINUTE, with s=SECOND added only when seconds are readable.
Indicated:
h=11 m=10
